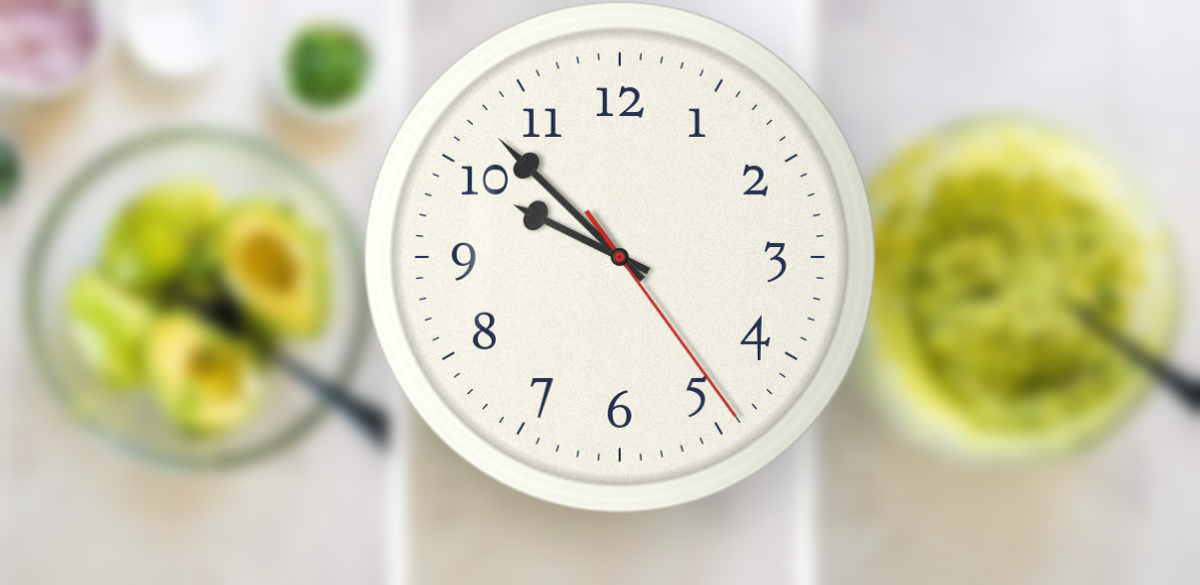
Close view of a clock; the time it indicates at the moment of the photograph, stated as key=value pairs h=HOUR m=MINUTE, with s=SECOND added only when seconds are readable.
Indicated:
h=9 m=52 s=24
